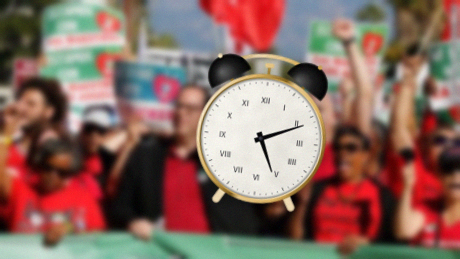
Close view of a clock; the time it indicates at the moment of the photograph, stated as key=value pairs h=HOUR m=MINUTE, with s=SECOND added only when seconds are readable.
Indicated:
h=5 m=11
